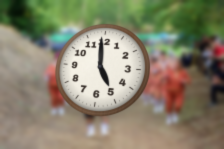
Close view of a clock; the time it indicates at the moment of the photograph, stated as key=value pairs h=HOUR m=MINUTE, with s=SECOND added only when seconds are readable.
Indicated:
h=4 m=59
